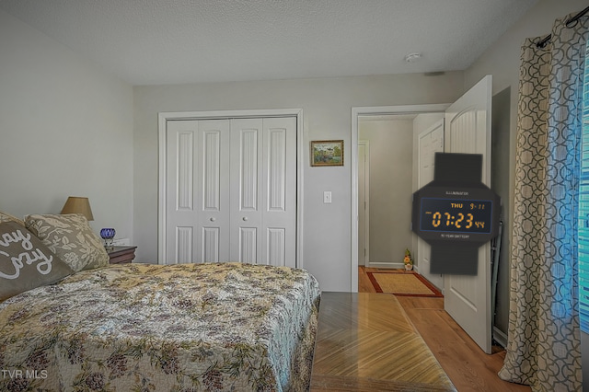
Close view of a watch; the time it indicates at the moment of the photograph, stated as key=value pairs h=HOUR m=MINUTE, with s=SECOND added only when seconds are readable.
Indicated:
h=7 m=23 s=44
